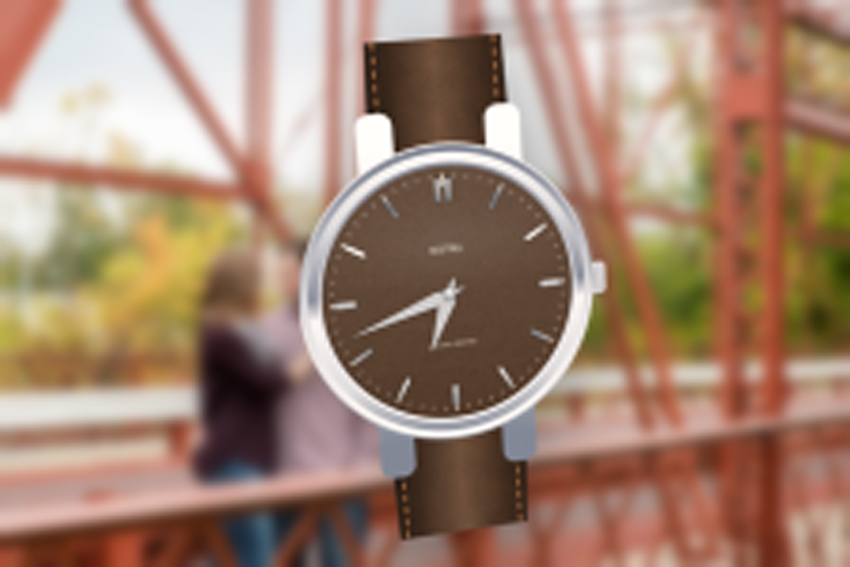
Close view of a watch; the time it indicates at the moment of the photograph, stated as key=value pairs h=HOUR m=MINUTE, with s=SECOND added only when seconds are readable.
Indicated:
h=6 m=42
